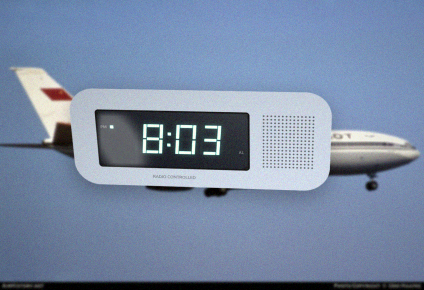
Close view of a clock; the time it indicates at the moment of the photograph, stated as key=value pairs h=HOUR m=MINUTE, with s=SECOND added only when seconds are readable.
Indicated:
h=8 m=3
